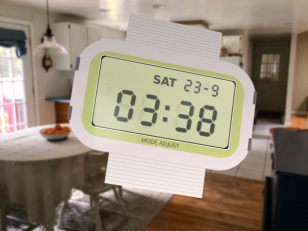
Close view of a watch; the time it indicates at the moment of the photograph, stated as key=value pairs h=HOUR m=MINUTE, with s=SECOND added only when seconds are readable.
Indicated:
h=3 m=38
